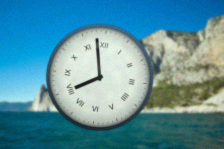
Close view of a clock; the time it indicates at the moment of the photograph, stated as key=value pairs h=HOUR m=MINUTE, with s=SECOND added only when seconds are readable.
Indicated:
h=7 m=58
